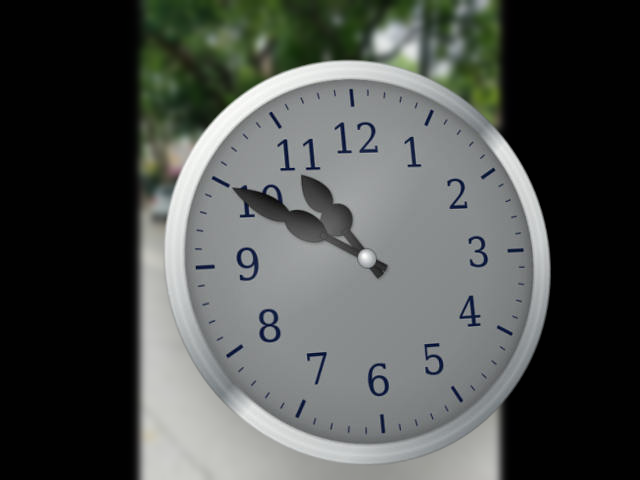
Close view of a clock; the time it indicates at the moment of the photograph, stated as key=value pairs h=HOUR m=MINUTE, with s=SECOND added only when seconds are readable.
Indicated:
h=10 m=50
